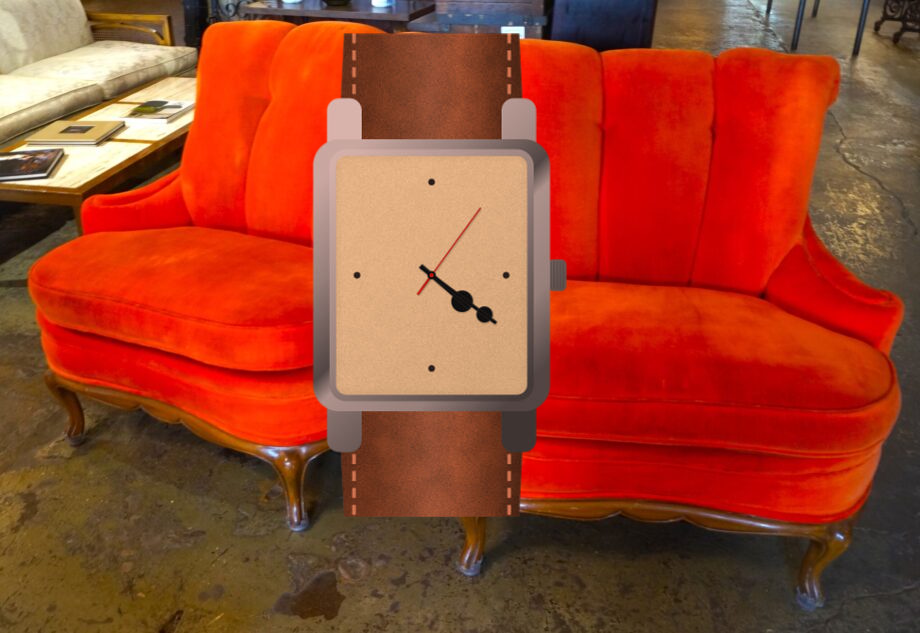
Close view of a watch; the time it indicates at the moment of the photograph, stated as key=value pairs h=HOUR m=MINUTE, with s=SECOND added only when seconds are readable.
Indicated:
h=4 m=21 s=6
